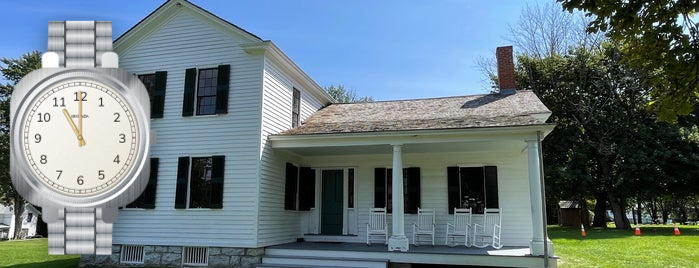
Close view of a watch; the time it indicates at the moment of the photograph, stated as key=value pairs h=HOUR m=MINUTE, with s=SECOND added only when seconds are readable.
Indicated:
h=11 m=0
